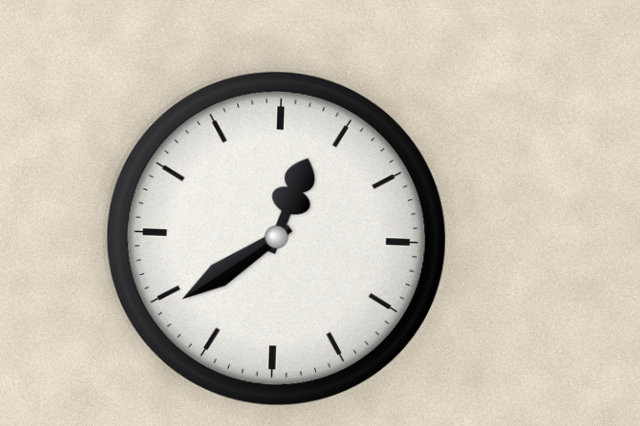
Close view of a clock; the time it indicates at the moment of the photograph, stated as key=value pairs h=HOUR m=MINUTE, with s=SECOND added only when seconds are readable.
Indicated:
h=12 m=39
